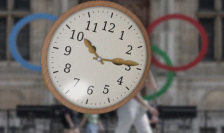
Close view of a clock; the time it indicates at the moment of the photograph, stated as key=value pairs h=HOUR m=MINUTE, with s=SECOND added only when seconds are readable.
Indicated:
h=10 m=14
